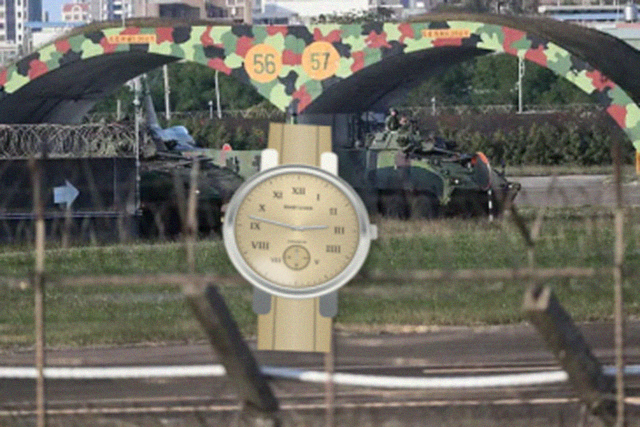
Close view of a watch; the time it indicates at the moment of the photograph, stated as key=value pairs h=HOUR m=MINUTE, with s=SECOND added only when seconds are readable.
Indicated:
h=2 m=47
